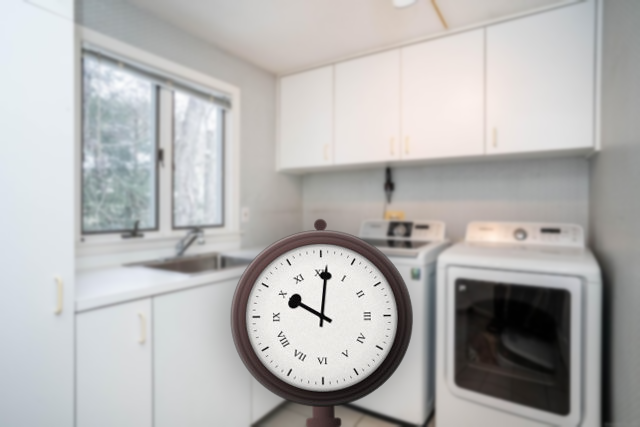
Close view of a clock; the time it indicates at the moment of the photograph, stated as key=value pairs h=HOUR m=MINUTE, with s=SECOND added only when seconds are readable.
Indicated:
h=10 m=1
